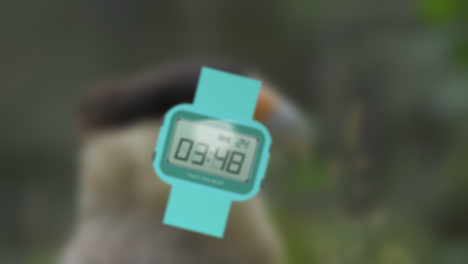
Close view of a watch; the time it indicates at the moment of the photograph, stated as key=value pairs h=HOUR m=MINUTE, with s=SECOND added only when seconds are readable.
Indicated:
h=3 m=48
